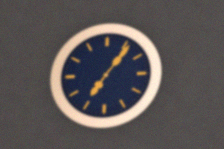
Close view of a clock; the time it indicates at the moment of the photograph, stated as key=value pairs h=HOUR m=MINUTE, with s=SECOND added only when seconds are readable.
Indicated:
h=7 m=6
